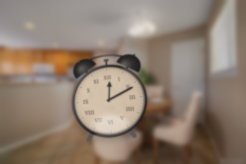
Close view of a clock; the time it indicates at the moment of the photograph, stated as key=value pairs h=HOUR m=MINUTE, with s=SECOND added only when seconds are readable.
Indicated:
h=12 m=11
